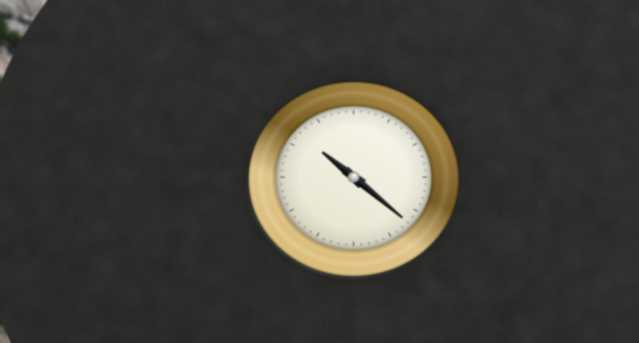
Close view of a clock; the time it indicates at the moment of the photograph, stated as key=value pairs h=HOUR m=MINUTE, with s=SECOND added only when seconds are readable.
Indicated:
h=10 m=22
